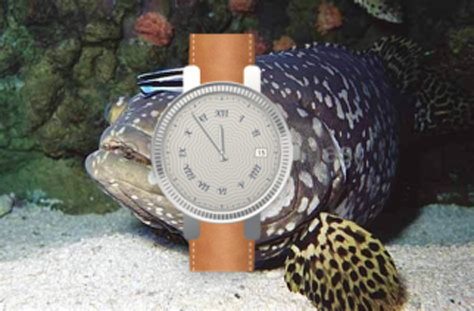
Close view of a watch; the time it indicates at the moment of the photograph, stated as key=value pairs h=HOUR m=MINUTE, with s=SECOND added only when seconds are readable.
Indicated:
h=11 m=54
